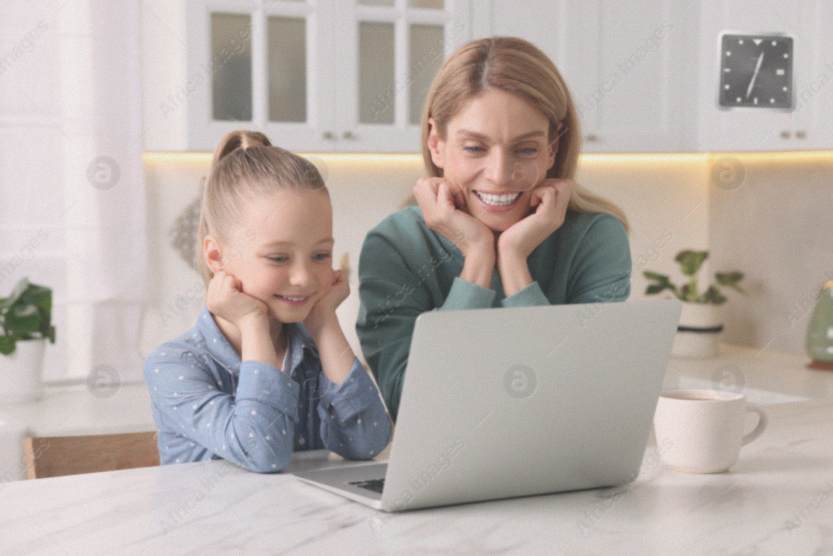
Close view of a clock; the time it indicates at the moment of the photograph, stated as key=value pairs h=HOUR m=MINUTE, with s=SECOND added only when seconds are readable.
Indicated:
h=12 m=33
